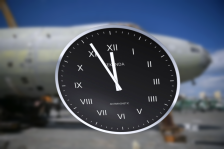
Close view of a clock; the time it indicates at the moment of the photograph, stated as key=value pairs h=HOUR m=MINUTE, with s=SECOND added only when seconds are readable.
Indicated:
h=11 m=56
